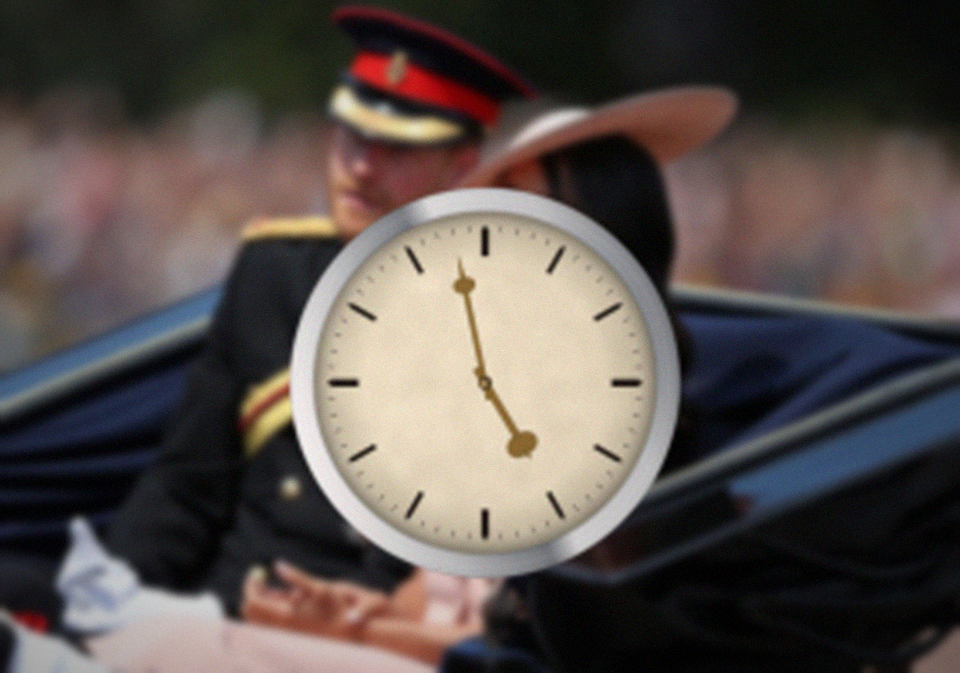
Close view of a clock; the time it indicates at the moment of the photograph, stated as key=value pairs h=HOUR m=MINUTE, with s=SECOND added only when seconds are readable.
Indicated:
h=4 m=58
